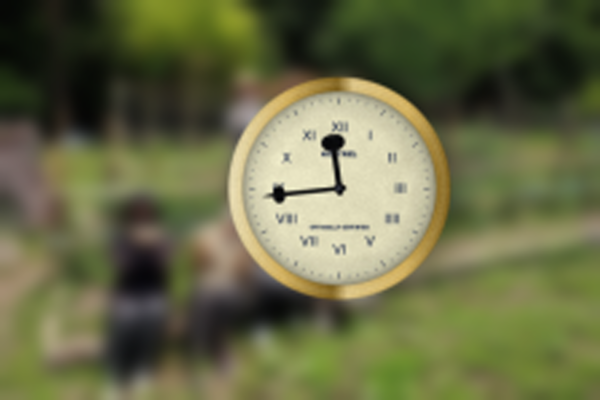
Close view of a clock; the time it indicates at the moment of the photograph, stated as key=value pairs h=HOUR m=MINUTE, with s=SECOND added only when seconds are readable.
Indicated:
h=11 m=44
